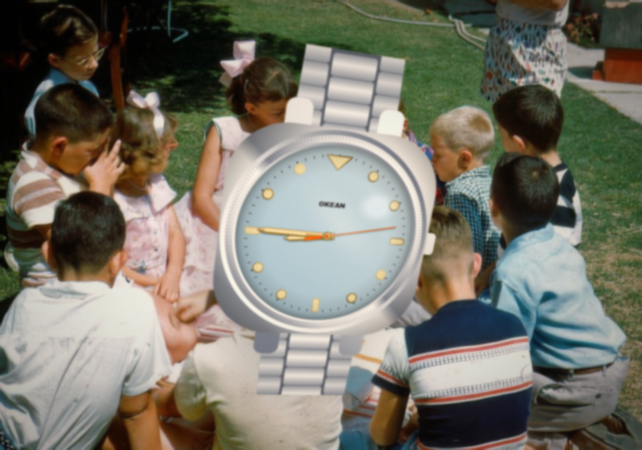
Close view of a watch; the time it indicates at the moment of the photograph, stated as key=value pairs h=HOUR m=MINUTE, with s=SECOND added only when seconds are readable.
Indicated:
h=8 m=45 s=13
